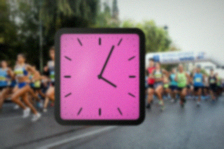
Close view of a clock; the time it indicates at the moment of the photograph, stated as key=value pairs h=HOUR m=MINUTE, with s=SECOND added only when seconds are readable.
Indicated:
h=4 m=4
